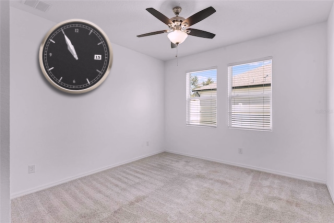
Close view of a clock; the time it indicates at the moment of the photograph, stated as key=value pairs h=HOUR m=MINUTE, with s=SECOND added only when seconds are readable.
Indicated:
h=10 m=55
